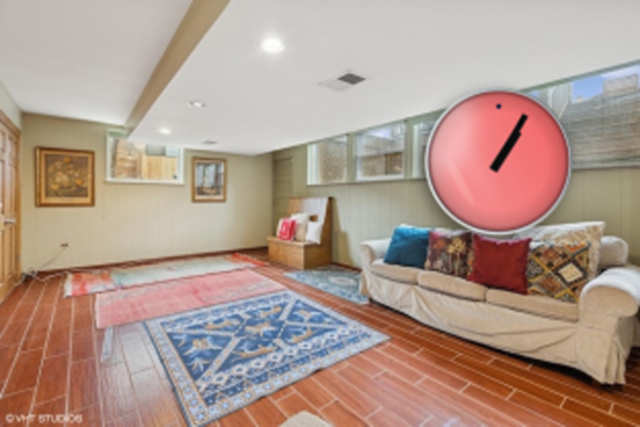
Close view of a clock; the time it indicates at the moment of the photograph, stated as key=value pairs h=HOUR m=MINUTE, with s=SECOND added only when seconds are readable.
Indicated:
h=1 m=5
